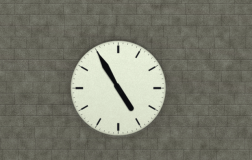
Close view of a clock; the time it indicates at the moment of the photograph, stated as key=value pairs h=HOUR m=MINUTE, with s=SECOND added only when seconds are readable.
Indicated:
h=4 m=55
